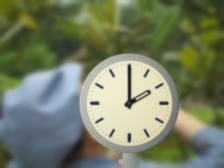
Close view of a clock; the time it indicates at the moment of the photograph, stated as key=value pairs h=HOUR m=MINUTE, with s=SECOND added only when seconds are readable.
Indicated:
h=2 m=0
